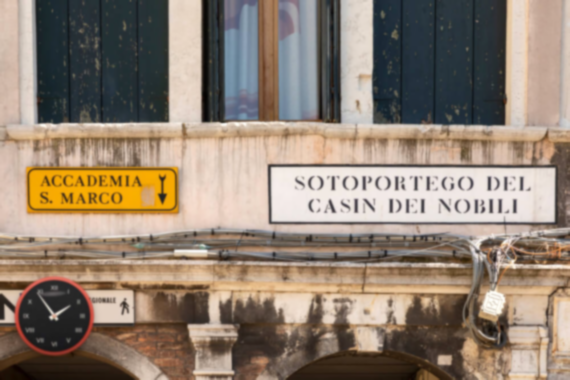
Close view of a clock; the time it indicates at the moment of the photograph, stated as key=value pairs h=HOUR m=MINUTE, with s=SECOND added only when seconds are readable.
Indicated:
h=1 m=54
